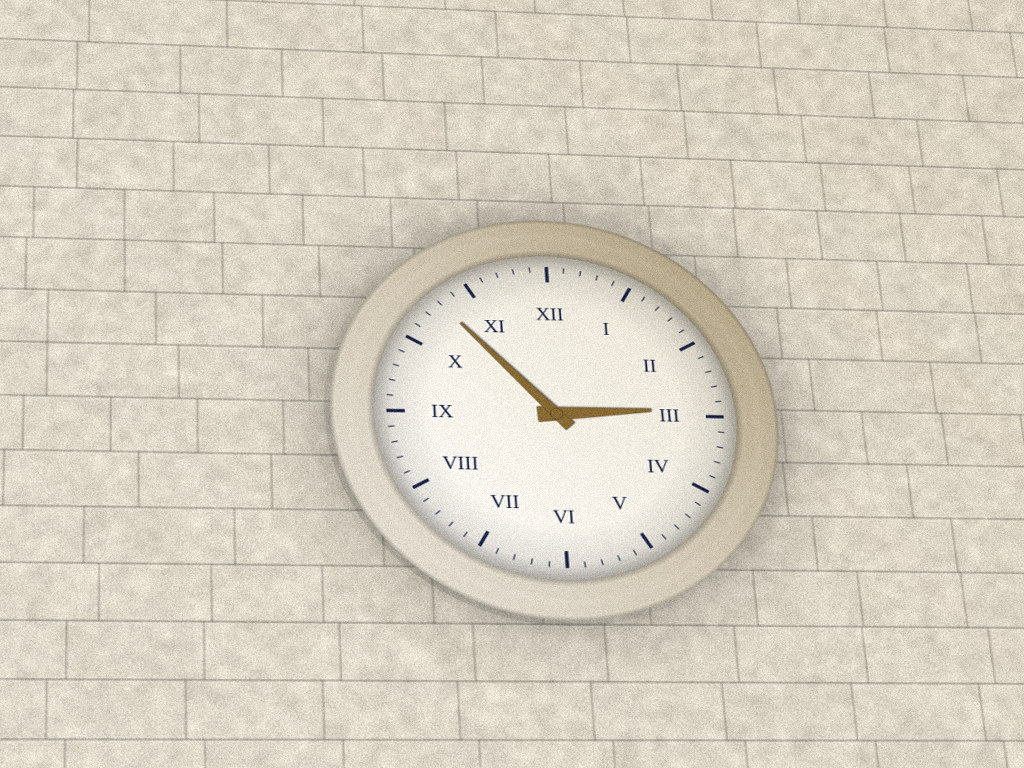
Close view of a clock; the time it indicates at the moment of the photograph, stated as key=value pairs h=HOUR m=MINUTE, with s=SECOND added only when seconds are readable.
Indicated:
h=2 m=53
